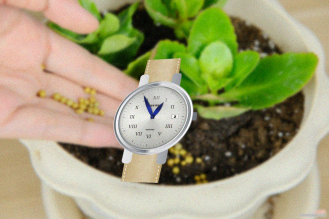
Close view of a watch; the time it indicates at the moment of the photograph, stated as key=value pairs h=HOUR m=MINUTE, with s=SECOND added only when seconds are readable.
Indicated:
h=12 m=55
